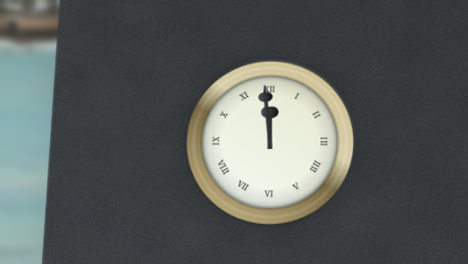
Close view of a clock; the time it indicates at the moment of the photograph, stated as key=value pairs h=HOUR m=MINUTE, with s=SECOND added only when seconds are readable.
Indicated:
h=11 m=59
